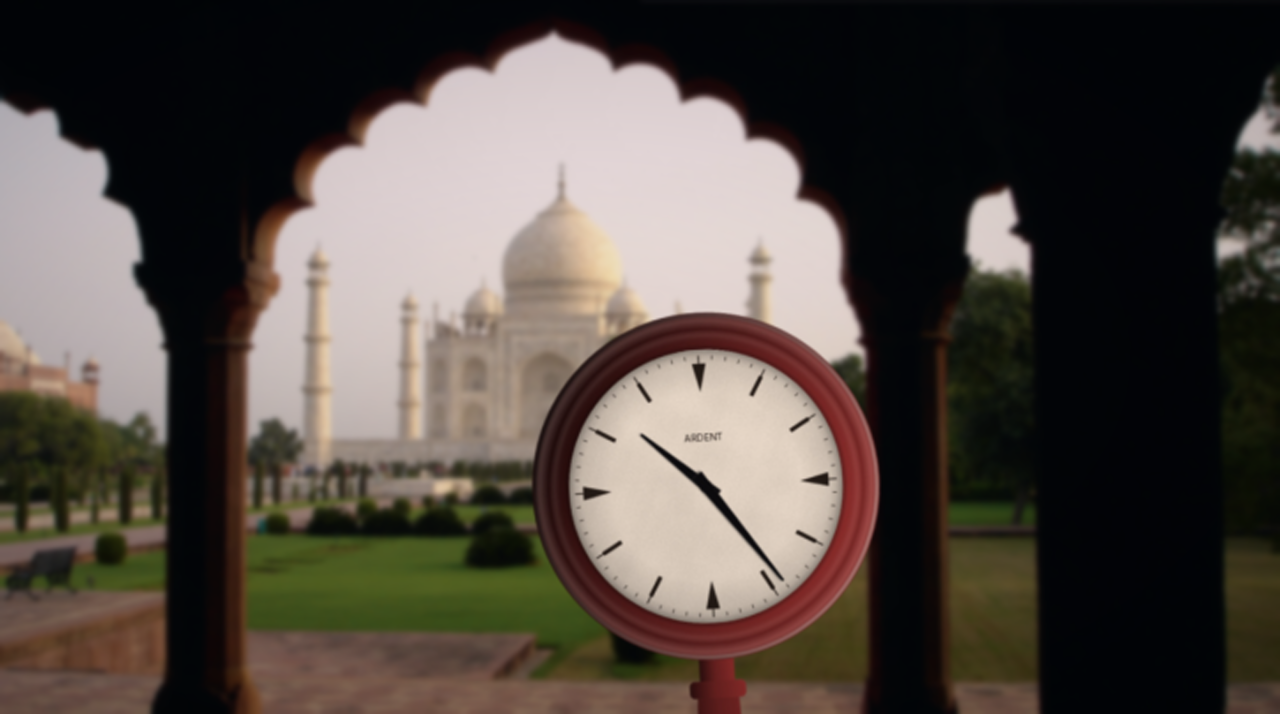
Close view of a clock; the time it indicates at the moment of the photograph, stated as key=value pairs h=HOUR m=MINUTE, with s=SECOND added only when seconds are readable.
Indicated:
h=10 m=24
